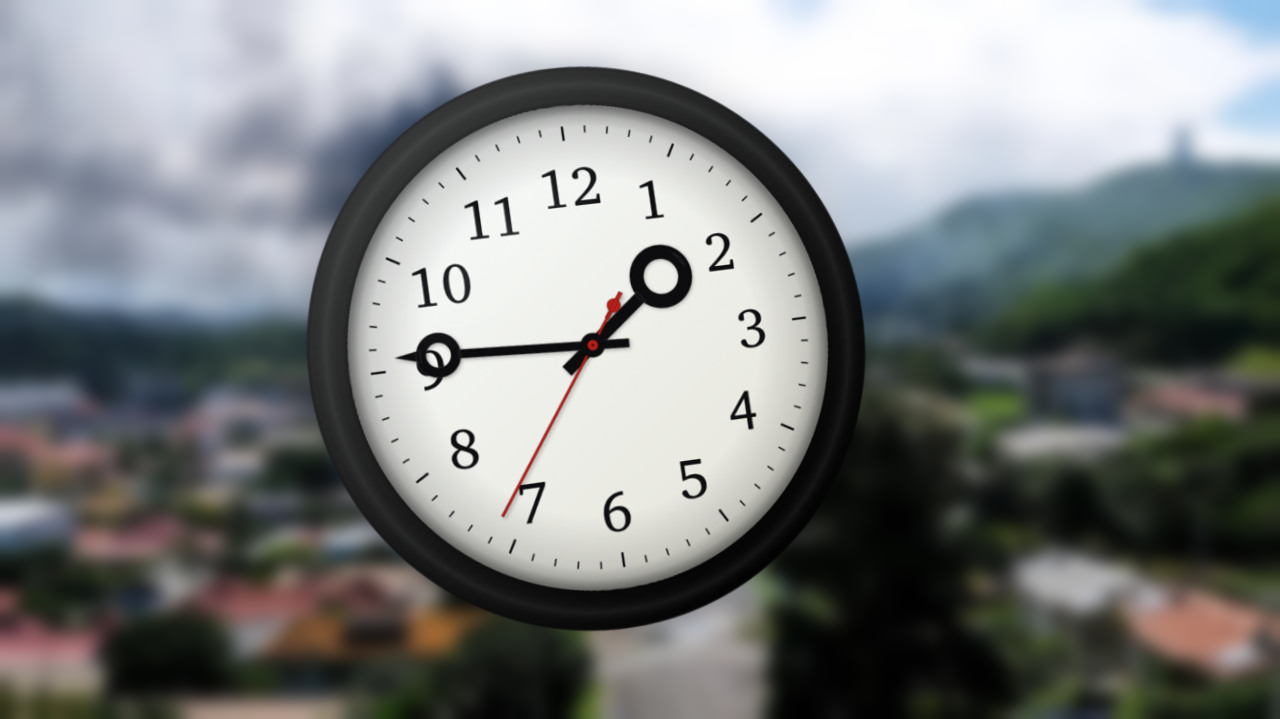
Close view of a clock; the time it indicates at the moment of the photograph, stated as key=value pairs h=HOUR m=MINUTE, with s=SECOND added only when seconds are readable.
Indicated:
h=1 m=45 s=36
